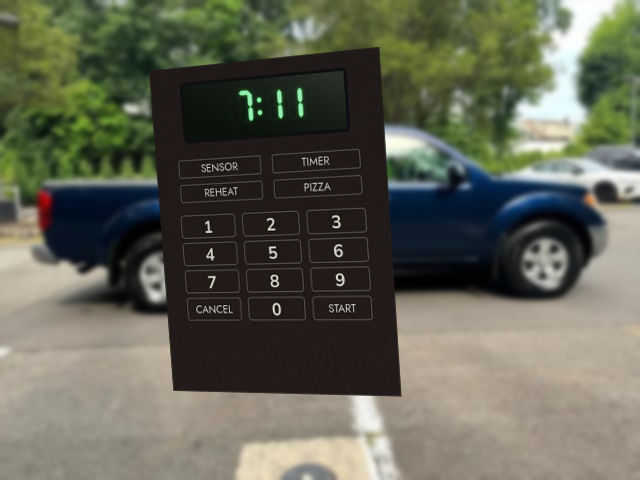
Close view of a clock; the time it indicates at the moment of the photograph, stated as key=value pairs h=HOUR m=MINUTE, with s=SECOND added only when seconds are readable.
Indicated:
h=7 m=11
